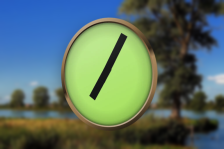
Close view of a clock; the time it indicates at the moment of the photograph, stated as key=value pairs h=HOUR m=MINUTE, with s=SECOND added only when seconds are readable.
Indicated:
h=7 m=5
